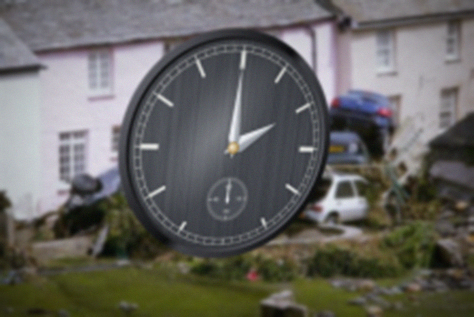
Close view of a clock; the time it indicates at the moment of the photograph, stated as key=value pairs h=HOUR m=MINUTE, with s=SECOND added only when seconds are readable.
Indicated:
h=2 m=0
